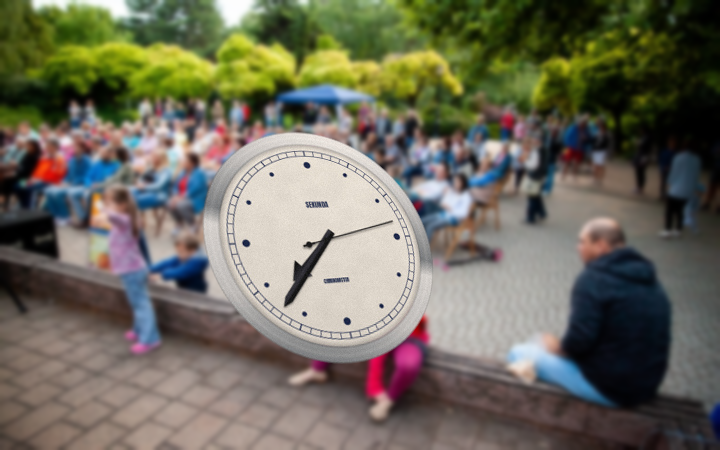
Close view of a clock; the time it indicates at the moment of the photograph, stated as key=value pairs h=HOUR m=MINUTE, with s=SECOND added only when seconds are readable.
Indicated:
h=7 m=37 s=13
